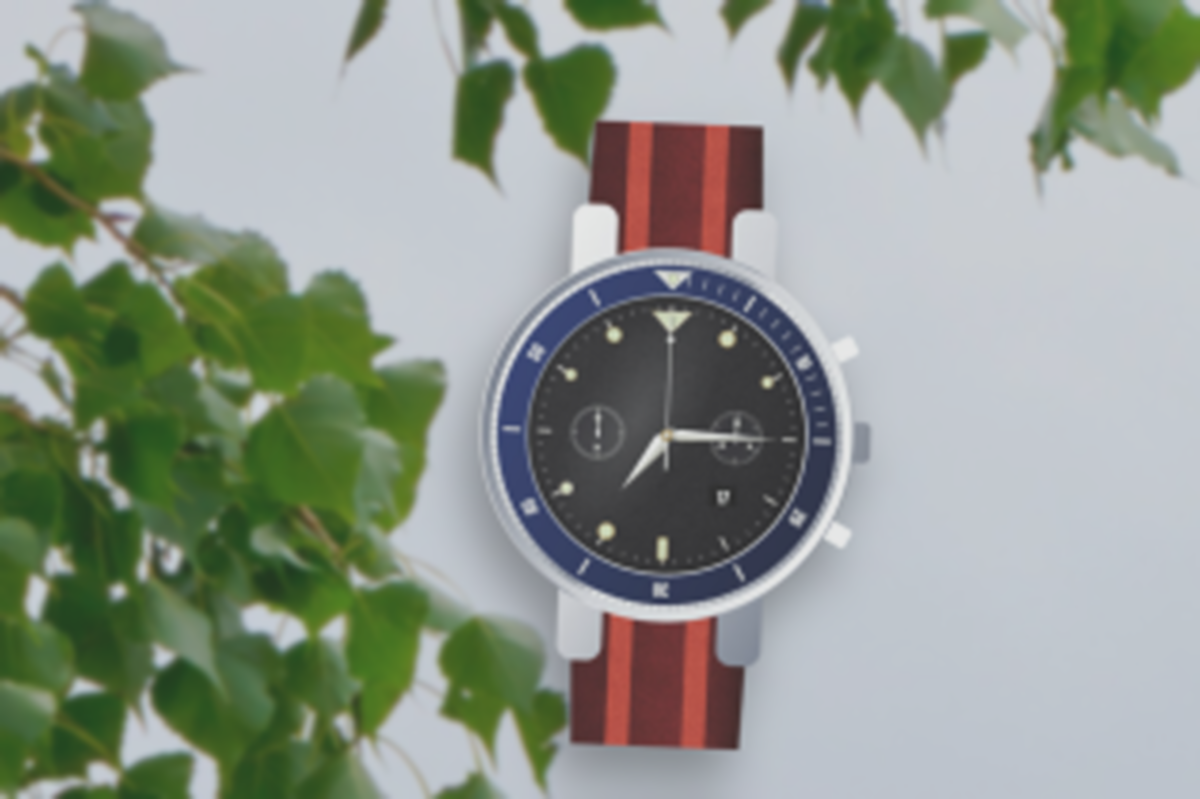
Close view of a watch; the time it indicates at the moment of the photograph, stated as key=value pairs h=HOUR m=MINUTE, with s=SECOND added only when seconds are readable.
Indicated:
h=7 m=15
